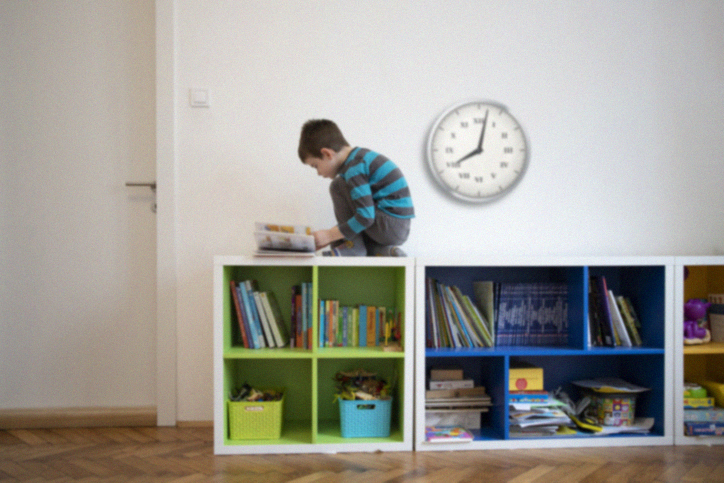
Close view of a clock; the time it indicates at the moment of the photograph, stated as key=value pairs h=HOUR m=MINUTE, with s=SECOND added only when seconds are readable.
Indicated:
h=8 m=2
